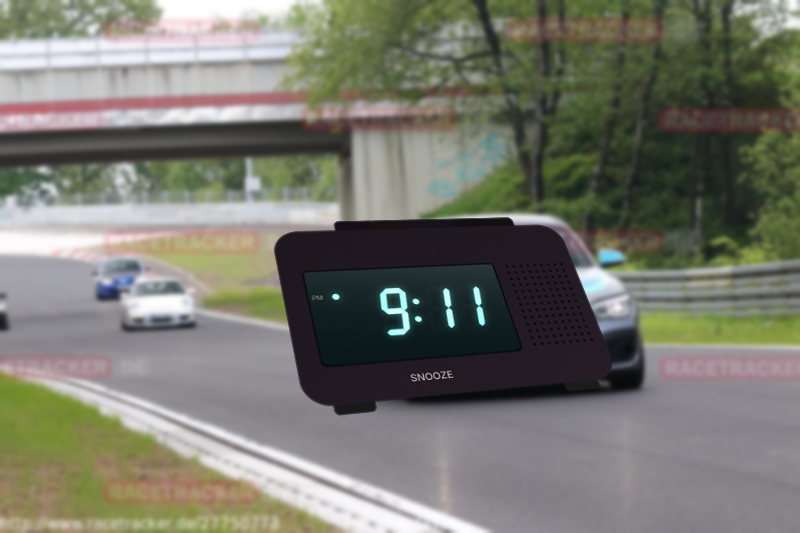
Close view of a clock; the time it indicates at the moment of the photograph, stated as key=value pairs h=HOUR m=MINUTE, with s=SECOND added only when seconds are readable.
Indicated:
h=9 m=11
